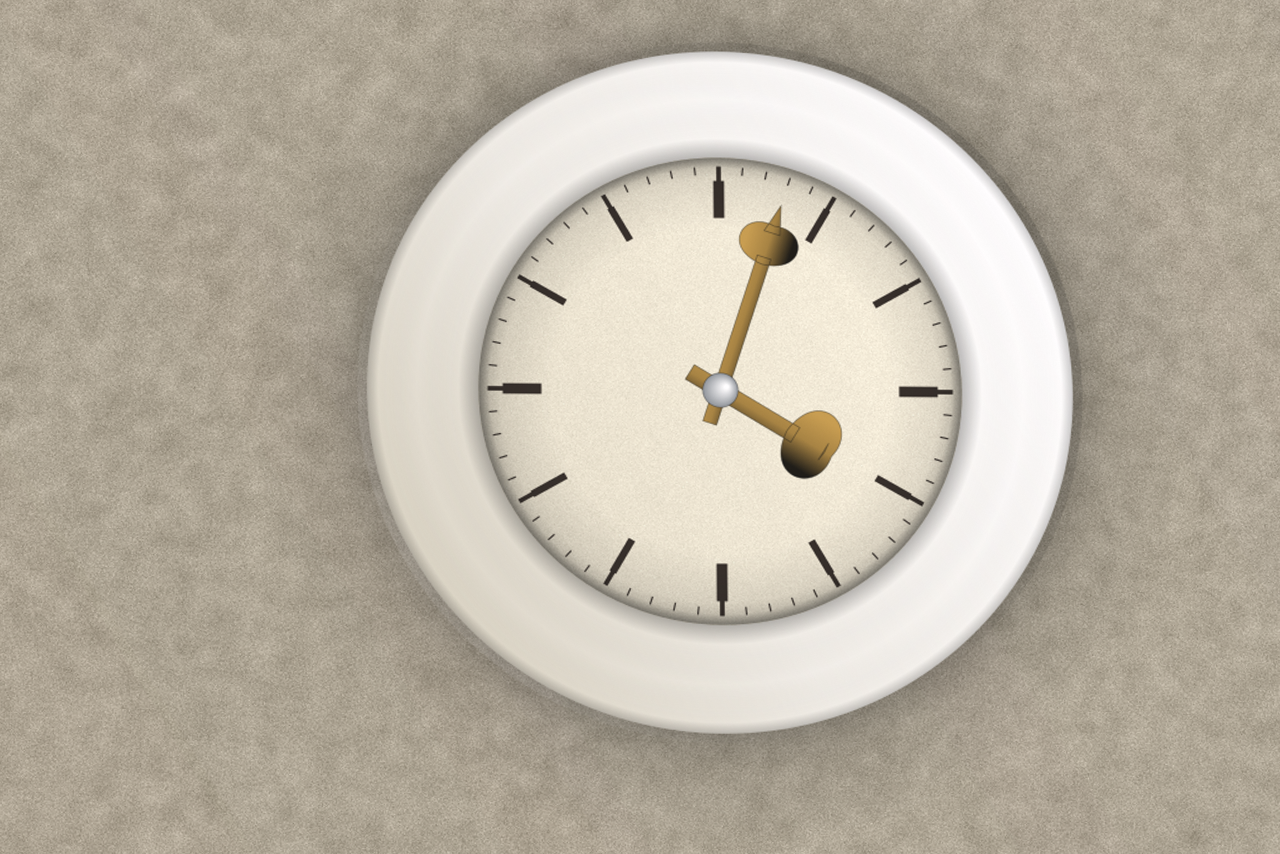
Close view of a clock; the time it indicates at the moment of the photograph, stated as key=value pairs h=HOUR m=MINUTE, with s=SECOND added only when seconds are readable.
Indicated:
h=4 m=3
